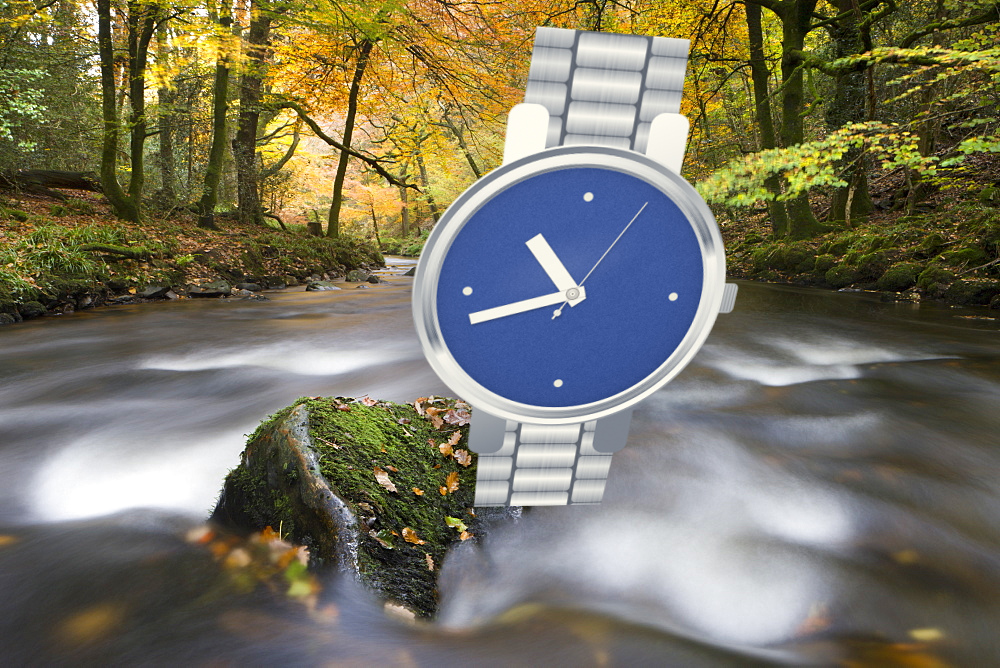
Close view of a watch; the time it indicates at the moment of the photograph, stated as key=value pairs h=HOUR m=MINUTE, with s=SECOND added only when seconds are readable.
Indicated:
h=10 m=42 s=5
